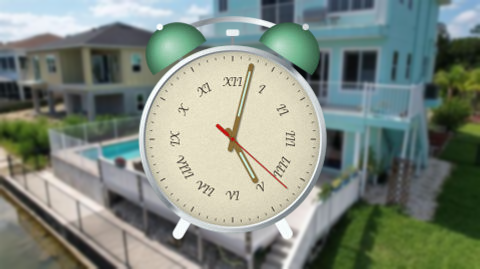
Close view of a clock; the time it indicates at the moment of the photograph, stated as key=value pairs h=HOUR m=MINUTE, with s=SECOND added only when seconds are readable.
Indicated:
h=5 m=2 s=22
